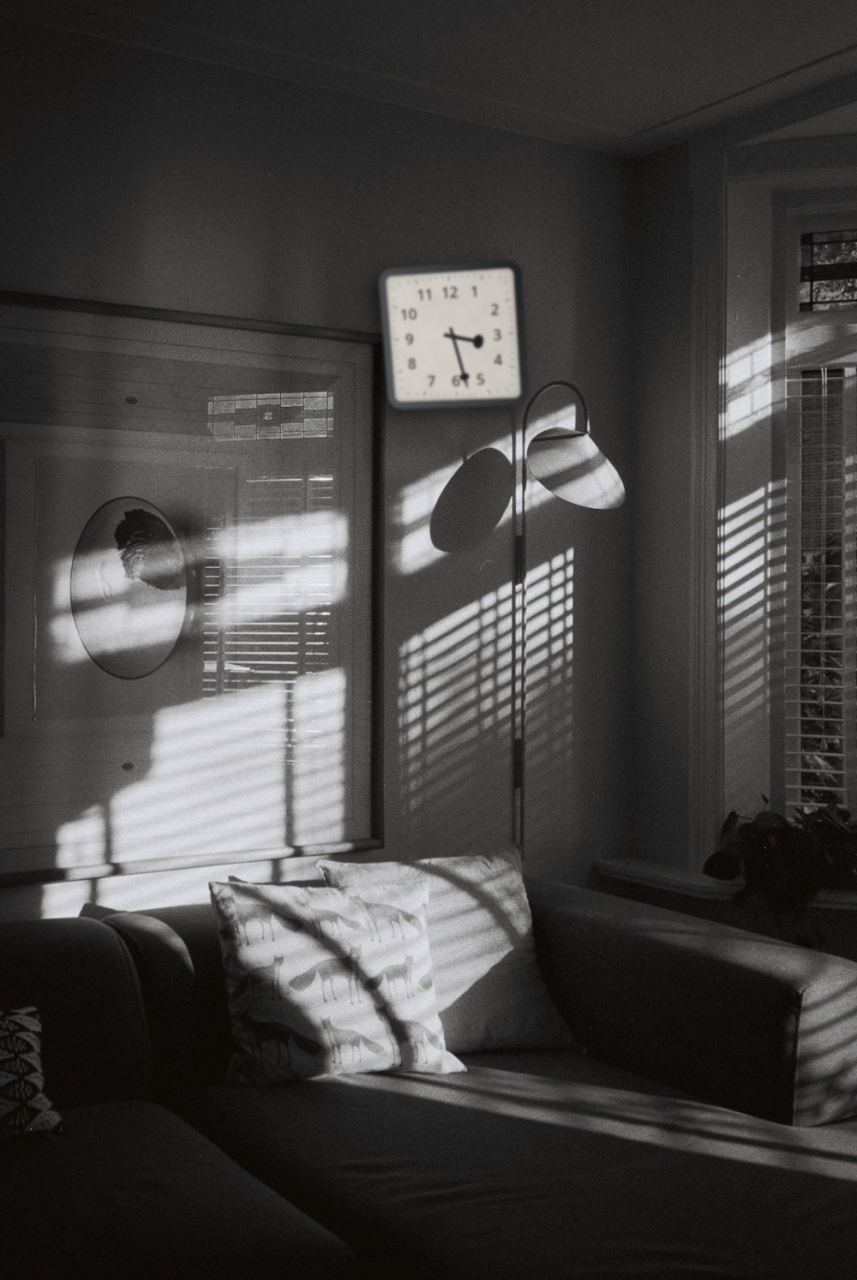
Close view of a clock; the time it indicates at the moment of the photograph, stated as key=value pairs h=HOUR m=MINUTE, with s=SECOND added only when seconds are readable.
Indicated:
h=3 m=28
